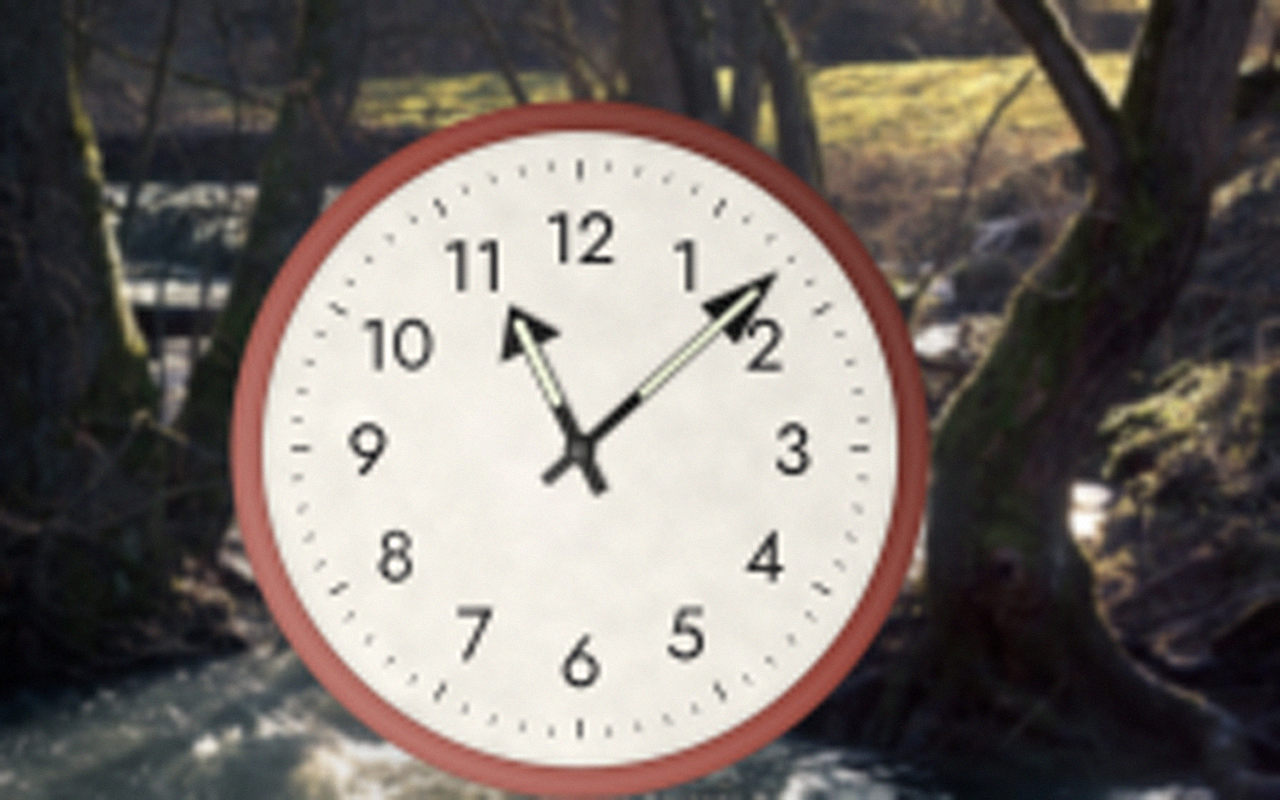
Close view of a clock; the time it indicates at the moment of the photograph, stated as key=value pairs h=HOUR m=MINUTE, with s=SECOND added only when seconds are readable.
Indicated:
h=11 m=8
